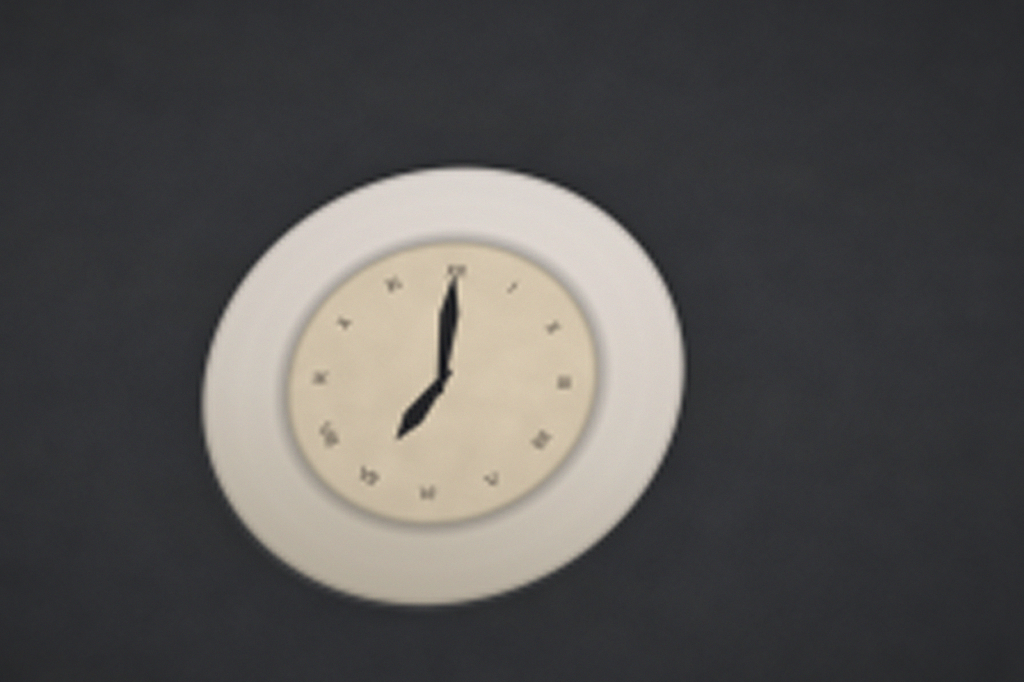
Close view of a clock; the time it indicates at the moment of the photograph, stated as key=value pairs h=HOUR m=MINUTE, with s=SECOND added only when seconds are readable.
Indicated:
h=7 m=0
